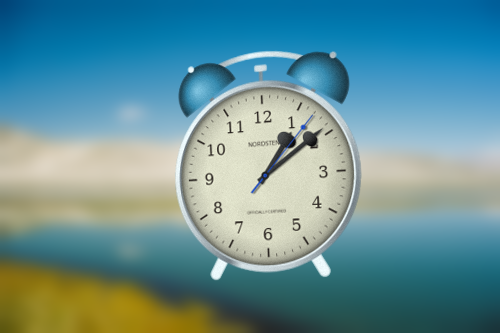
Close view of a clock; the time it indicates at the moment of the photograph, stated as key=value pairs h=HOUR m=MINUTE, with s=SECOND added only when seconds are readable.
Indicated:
h=1 m=9 s=7
